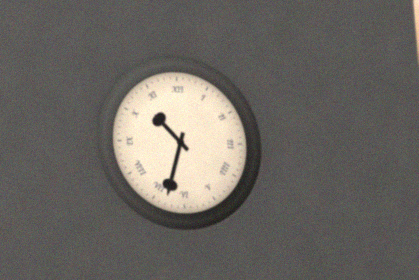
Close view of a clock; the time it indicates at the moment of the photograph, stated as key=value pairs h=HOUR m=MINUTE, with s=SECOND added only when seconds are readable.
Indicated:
h=10 m=33
